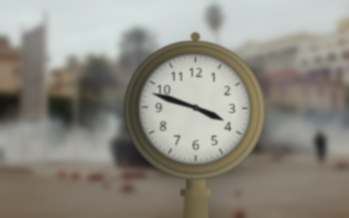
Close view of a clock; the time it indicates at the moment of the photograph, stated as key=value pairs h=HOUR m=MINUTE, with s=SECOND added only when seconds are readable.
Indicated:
h=3 m=48
